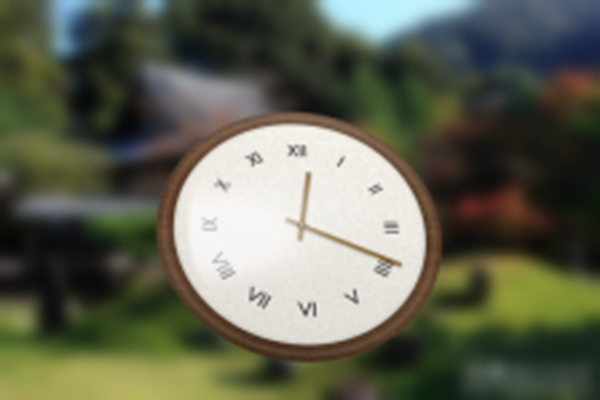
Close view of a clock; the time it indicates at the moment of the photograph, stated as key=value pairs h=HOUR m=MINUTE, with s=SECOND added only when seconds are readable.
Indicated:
h=12 m=19
